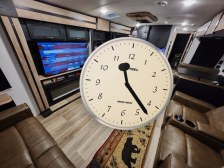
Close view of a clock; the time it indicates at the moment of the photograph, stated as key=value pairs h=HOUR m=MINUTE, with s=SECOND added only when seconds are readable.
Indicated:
h=11 m=23
